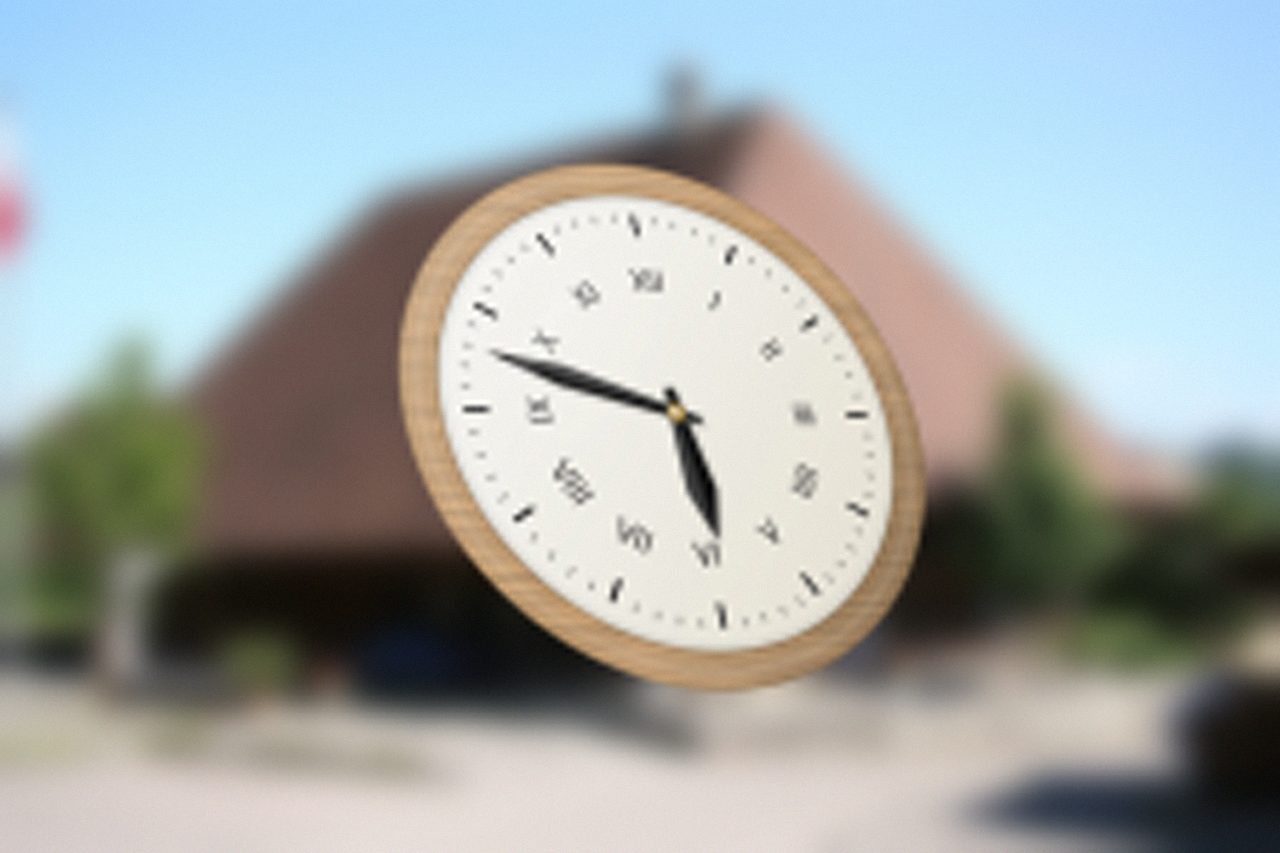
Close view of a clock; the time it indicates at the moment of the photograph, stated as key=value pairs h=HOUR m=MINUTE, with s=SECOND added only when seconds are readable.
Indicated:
h=5 m=48
